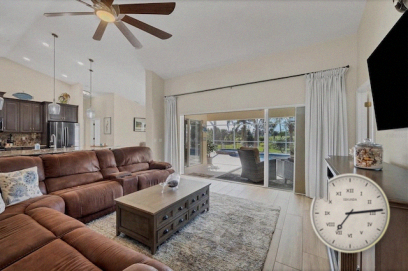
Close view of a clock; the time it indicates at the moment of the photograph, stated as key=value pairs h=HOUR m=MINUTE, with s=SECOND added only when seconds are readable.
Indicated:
h=7 m=14
